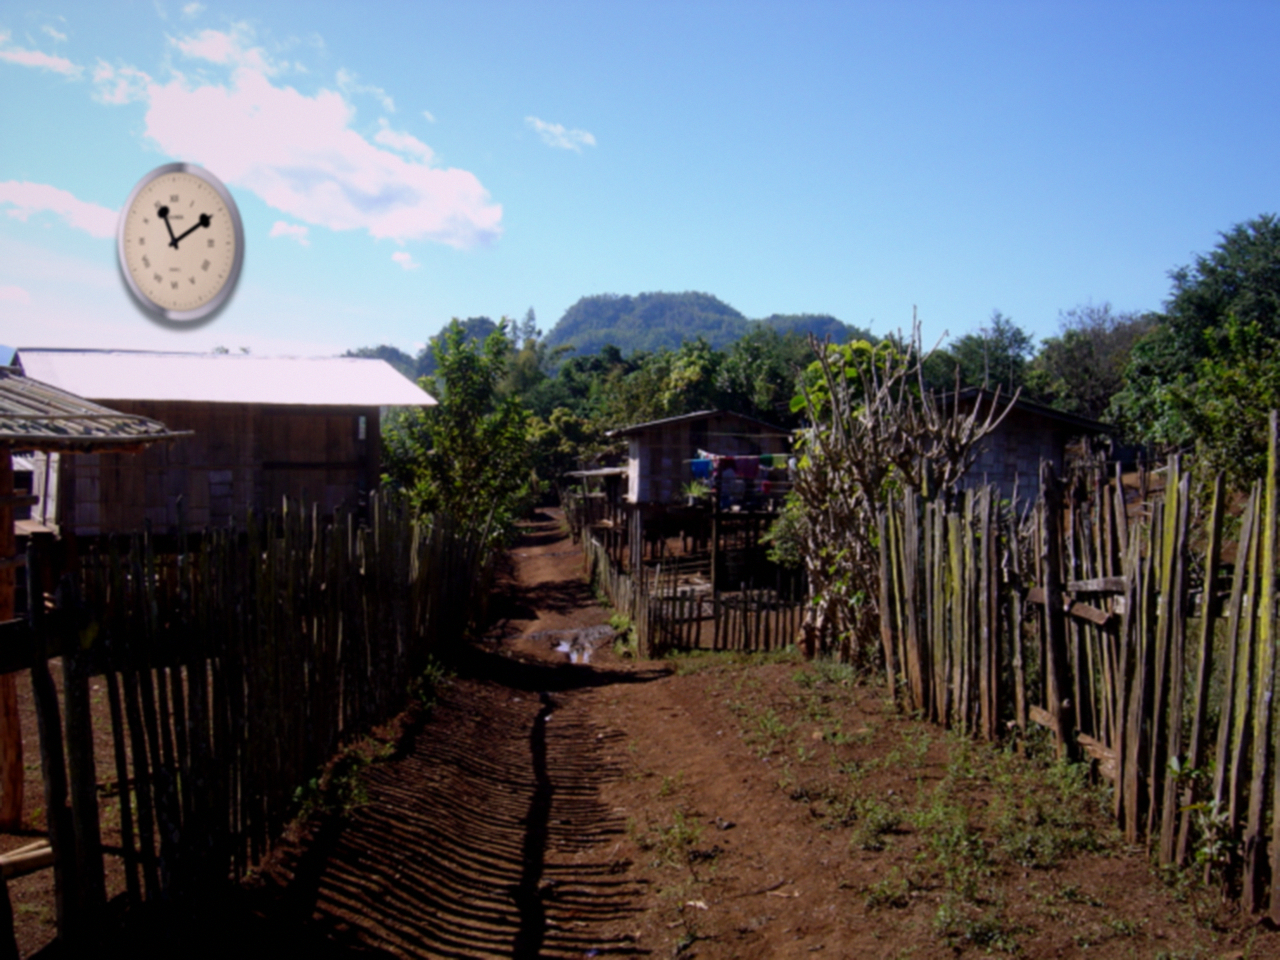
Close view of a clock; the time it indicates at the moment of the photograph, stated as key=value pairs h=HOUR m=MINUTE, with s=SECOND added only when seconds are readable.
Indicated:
h=11 m=10
